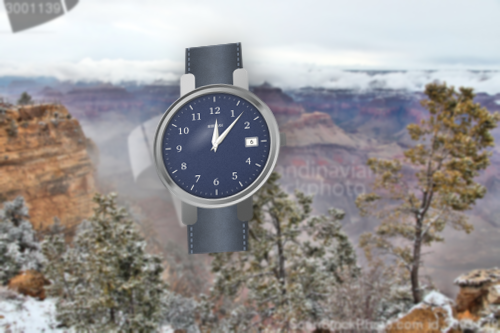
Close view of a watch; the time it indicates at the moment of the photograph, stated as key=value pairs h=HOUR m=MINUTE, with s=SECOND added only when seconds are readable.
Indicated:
h=12 m=7
